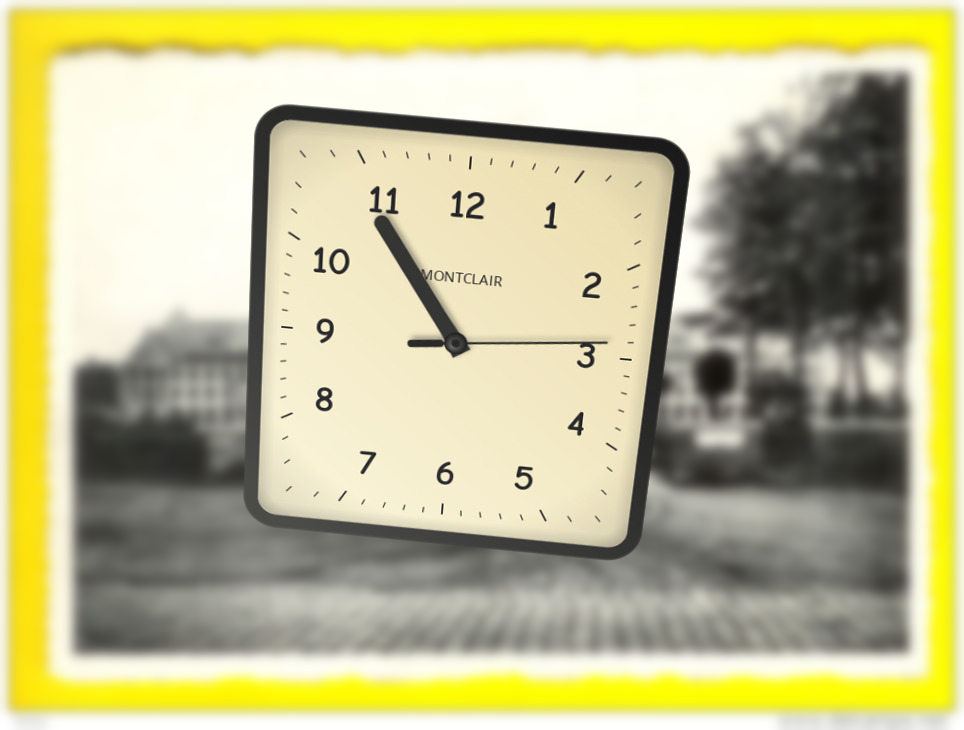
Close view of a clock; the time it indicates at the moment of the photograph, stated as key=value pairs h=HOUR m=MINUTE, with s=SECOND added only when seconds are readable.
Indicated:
h=10 m=54 s=14
